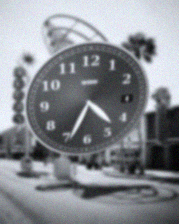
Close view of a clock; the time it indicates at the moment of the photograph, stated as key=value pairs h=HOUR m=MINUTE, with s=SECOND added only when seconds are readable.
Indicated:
h=4 m=34
